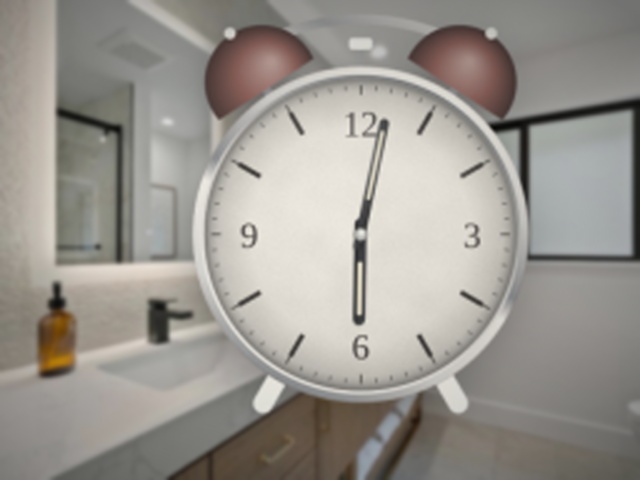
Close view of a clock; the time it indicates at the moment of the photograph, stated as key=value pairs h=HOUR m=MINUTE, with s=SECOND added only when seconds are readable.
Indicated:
h=6 m=2
